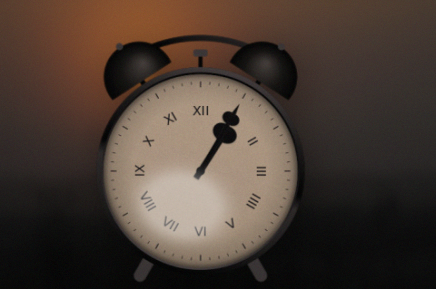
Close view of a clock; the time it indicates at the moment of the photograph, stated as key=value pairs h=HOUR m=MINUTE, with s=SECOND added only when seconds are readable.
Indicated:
h=1 m=5
